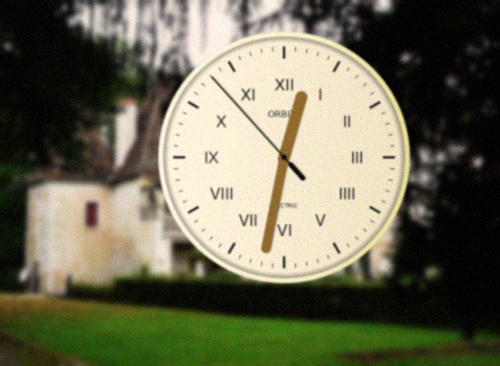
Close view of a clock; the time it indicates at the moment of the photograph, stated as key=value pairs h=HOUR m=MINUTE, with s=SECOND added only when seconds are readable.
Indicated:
h=12 m=31 s=53
